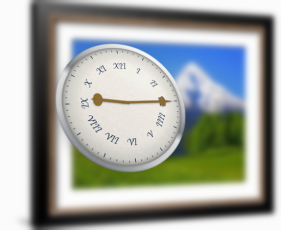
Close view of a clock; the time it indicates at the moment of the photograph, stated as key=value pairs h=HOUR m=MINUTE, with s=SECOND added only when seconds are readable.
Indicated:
h=9 m=15
